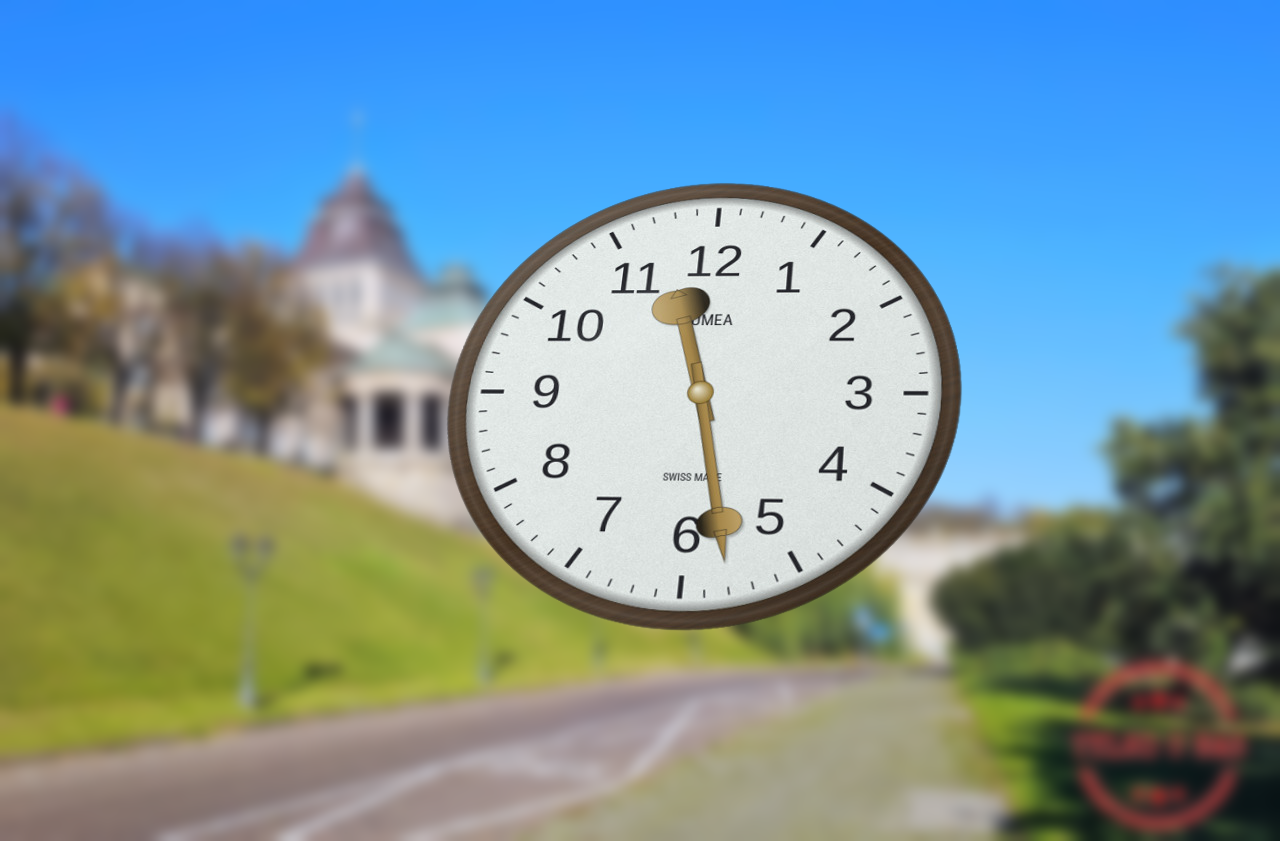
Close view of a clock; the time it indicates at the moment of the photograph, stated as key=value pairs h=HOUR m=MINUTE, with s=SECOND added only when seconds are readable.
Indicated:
h=11 m=28
